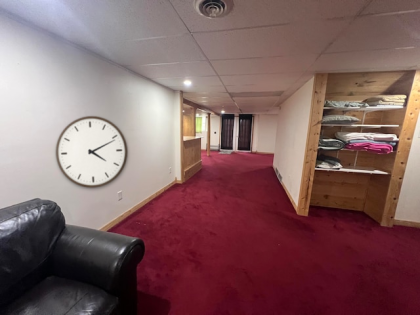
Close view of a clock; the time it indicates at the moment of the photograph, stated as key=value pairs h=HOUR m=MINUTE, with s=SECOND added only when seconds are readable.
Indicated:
h=4 m=11
